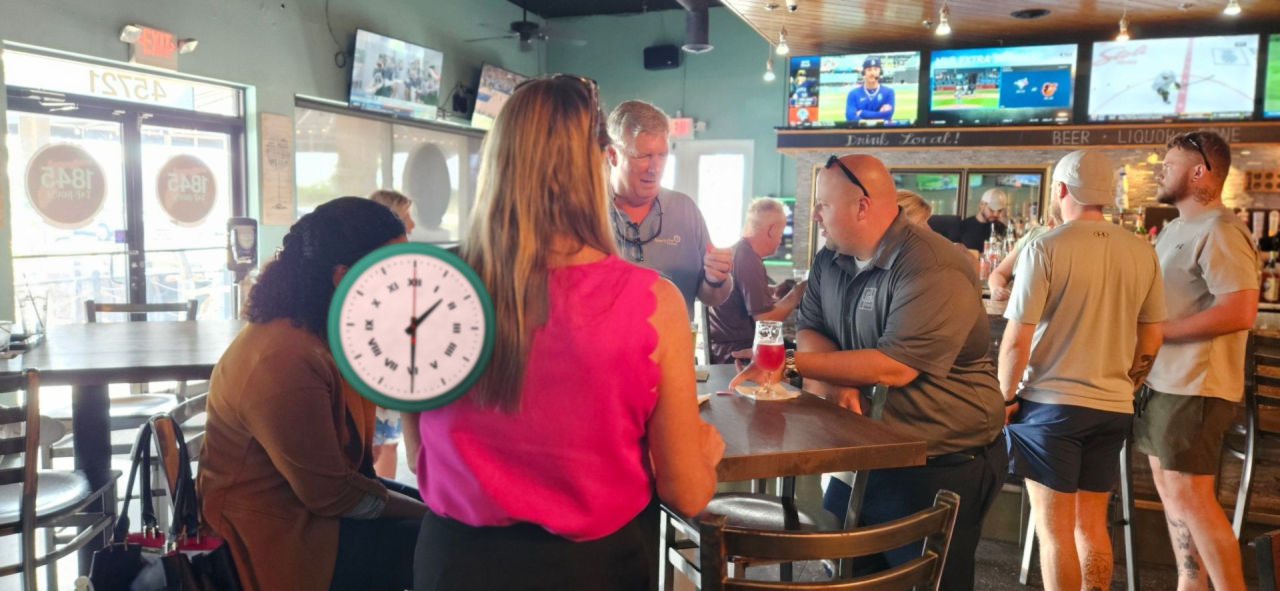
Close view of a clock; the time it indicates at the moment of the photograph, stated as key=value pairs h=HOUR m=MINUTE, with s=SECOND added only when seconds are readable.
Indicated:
h=1 m=30 s=0
